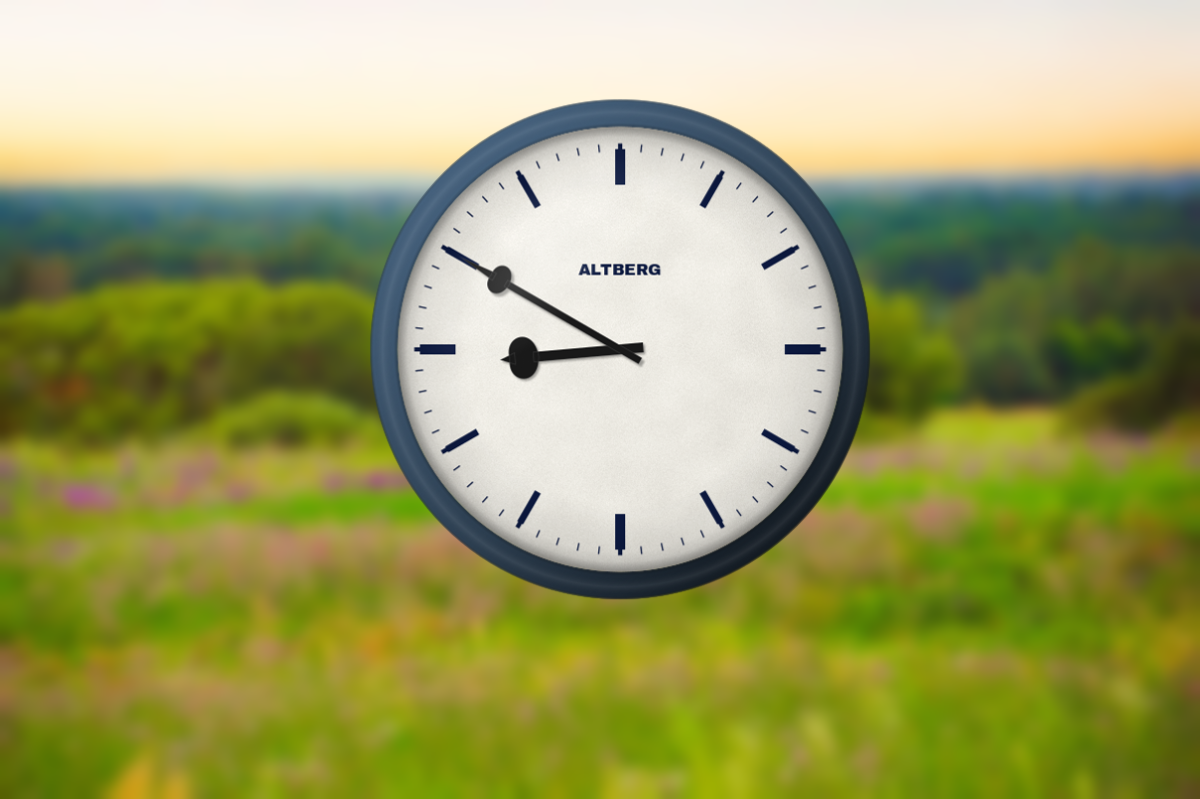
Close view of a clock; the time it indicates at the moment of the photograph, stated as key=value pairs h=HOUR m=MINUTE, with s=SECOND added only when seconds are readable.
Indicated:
h=8 m=50
